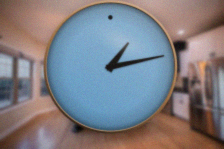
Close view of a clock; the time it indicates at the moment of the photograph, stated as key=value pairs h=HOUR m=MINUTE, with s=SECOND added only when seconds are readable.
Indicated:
h=1 m=13
